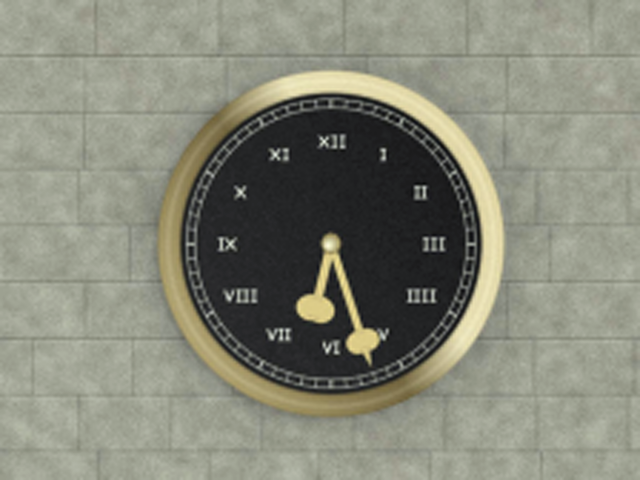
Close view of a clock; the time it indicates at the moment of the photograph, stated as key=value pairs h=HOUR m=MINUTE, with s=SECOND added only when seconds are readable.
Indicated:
h=6 m=27
